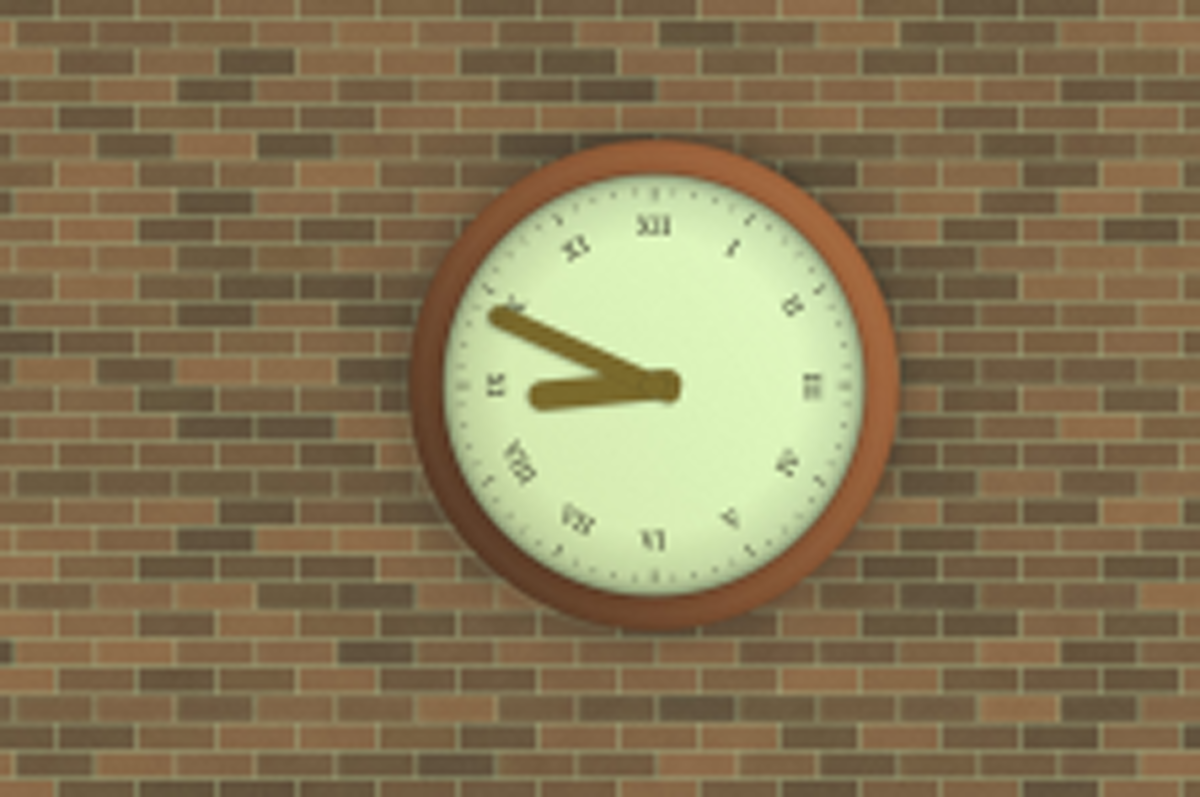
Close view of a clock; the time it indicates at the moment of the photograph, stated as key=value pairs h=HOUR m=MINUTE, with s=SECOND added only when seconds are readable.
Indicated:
h=8 m=49
